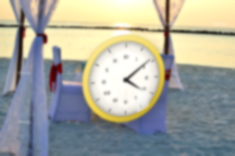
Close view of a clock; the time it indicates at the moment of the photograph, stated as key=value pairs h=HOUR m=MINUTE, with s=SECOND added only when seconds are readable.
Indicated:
h=4 m=9
